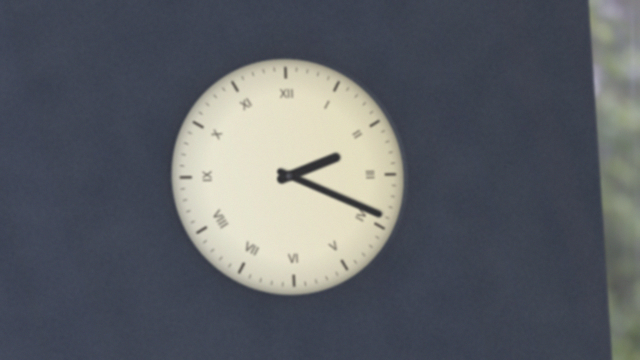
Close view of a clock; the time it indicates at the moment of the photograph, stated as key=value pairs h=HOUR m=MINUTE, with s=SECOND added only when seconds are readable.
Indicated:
h=2 m=19
